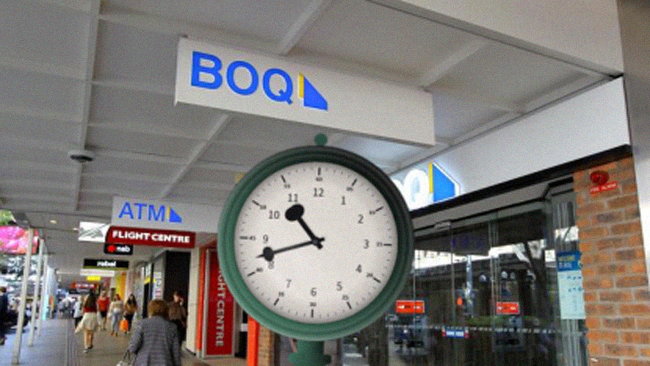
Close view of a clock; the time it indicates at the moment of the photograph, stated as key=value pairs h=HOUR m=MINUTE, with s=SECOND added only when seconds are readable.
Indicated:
h=10 m=42
